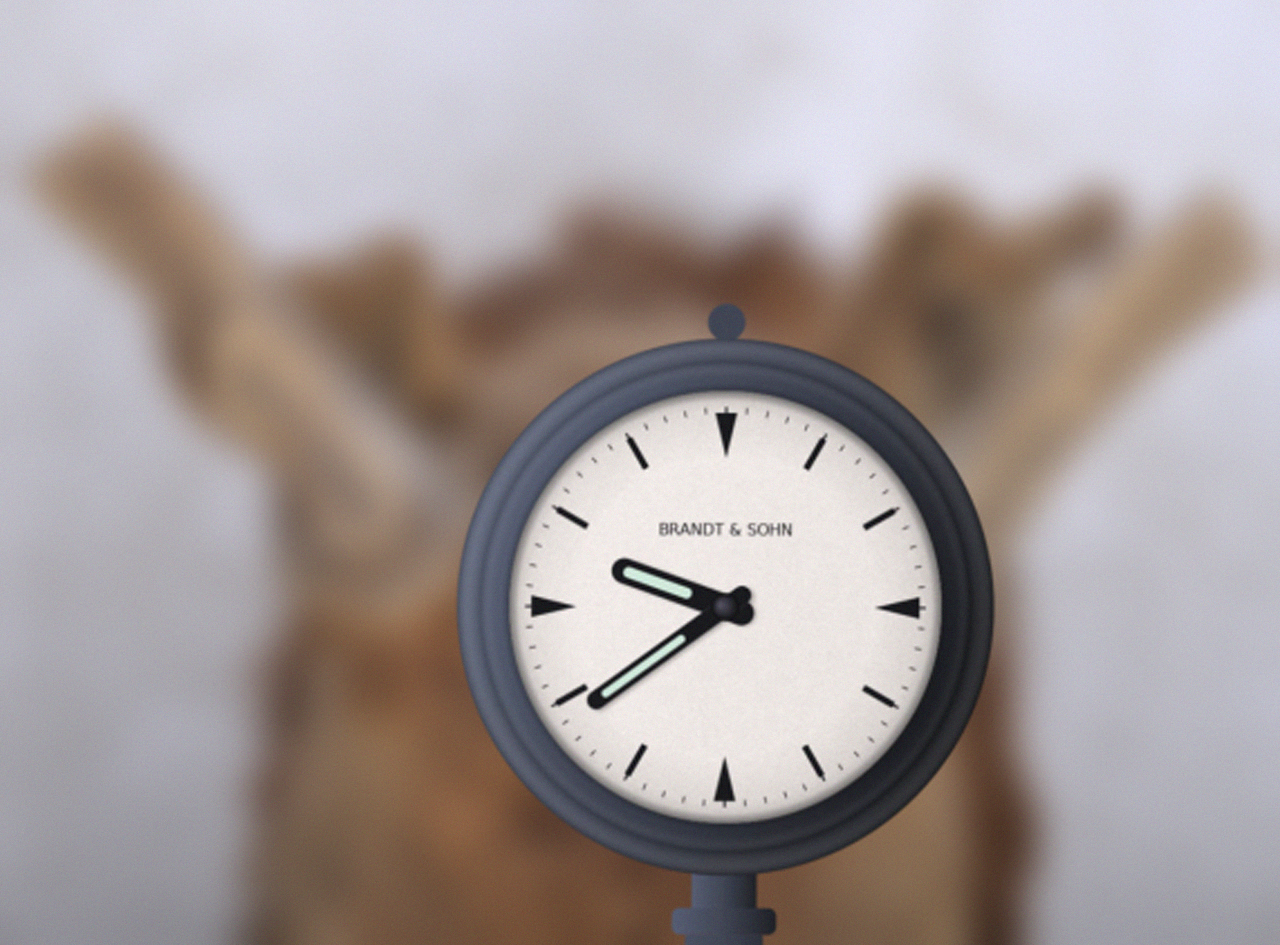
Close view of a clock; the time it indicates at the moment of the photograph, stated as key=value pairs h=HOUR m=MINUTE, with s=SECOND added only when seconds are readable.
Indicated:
h=9 m=39
